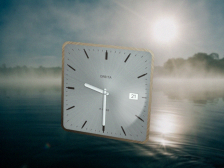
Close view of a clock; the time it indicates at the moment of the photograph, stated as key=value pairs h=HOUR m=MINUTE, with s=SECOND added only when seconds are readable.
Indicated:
h=9 m=30
